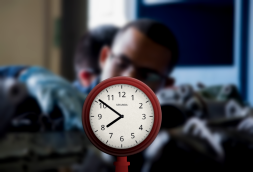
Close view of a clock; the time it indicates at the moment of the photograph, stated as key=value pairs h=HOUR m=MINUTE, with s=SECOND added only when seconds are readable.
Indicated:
h=7 m=51
